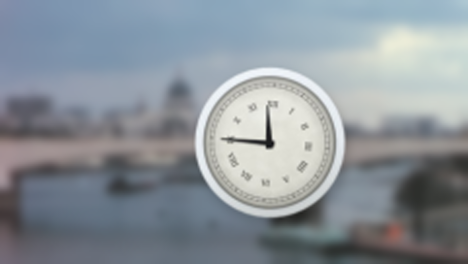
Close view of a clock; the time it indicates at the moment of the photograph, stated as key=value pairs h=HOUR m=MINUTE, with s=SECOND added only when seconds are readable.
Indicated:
h=11 m=45
